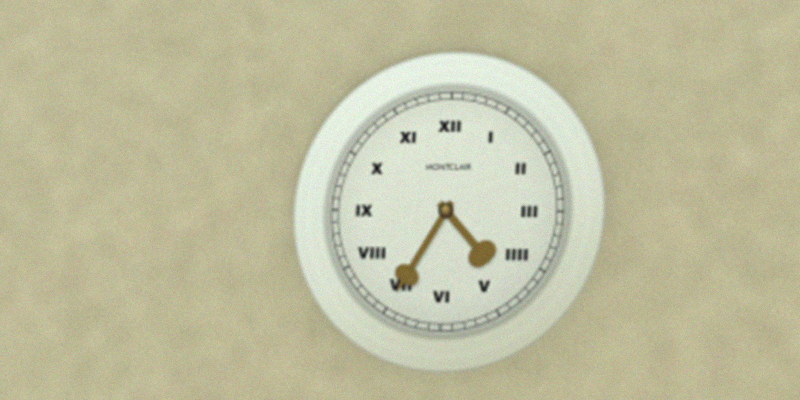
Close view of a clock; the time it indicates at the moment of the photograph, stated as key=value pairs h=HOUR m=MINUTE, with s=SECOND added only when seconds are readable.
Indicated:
h=4 m=35
